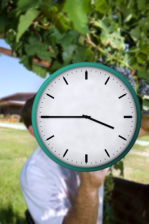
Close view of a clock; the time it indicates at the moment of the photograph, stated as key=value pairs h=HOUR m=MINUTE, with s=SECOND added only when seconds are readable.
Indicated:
h=3 m=45
